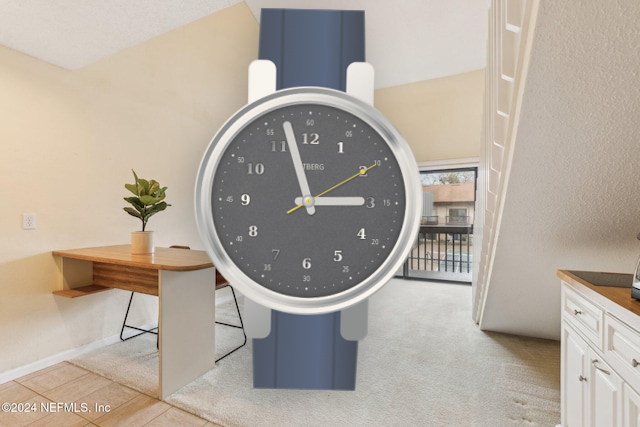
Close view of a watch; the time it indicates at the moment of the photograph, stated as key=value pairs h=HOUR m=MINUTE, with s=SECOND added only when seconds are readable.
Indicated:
h=2 m=57 s=10
